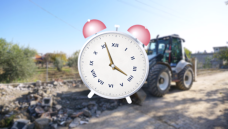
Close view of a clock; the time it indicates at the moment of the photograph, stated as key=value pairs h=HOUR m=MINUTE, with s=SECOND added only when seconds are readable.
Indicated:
h=3 m=56
